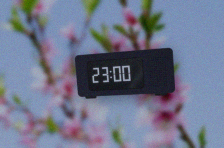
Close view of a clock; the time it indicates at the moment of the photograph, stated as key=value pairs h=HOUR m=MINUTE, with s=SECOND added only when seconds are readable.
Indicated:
h=23 m=0
